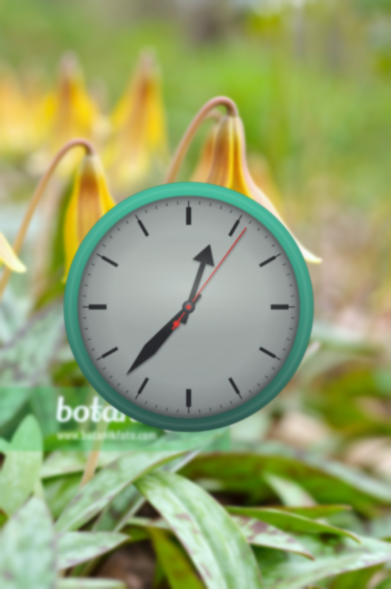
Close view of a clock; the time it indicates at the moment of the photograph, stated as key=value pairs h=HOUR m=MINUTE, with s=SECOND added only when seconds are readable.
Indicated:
h=12 m=37 s=6
